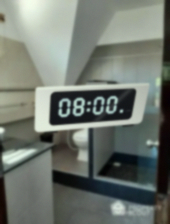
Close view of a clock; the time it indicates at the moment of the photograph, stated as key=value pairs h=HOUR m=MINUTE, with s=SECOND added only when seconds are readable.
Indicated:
h=8 m=0
